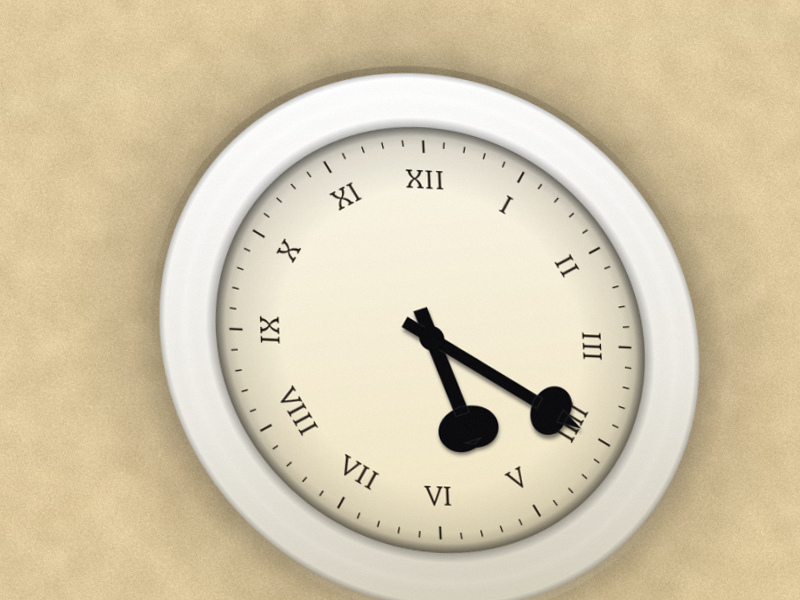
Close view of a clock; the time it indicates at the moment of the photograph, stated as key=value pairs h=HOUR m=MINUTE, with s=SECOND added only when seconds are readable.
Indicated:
h=5 m=20
